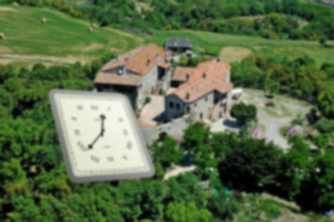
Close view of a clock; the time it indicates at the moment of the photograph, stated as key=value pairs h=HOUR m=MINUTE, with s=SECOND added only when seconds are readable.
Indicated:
h=12 m=38
